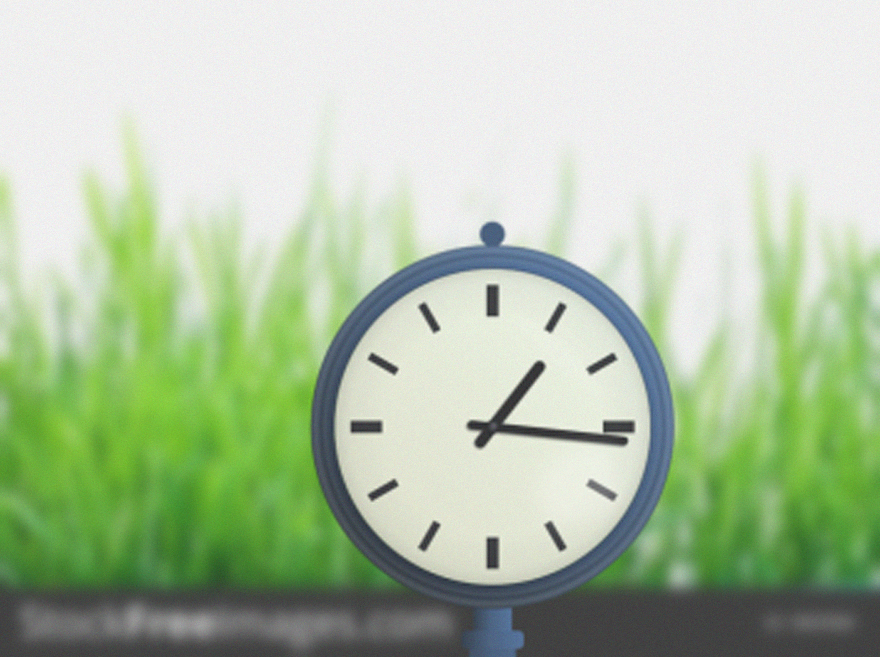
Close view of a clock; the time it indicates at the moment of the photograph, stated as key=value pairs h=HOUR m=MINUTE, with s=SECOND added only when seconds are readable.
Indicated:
h=1 m=16
